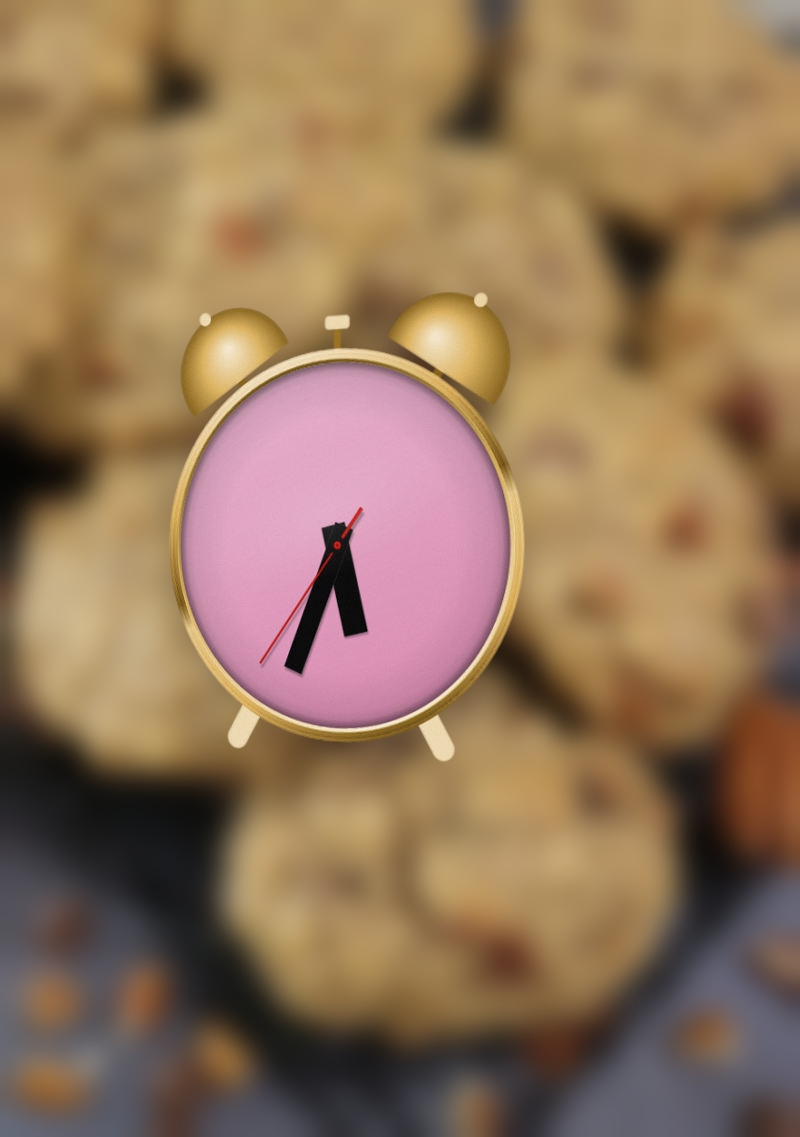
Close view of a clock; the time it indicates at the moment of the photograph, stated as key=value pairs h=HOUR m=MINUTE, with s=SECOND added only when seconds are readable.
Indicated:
h=5 m=33 s=36
